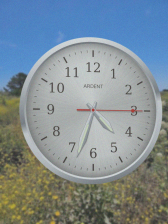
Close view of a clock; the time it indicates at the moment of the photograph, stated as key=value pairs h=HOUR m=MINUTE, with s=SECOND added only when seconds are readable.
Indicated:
h=4 m=33 s=15
